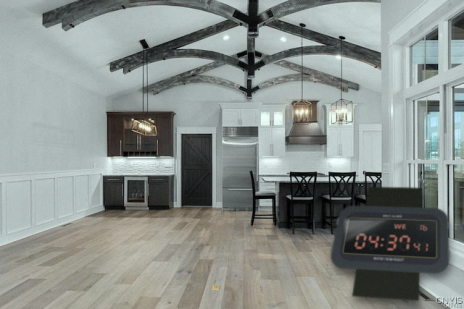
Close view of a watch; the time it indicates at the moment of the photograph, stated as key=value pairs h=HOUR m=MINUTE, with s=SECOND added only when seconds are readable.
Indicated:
h=4 m=37 s=41
